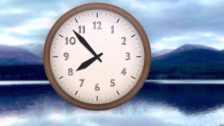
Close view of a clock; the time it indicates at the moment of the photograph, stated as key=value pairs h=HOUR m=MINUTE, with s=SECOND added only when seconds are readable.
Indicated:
h=7 m=53
